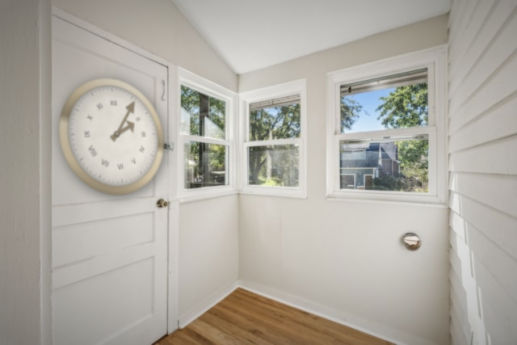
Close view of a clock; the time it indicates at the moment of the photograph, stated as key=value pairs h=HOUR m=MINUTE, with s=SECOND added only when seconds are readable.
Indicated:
h=2 m=6
